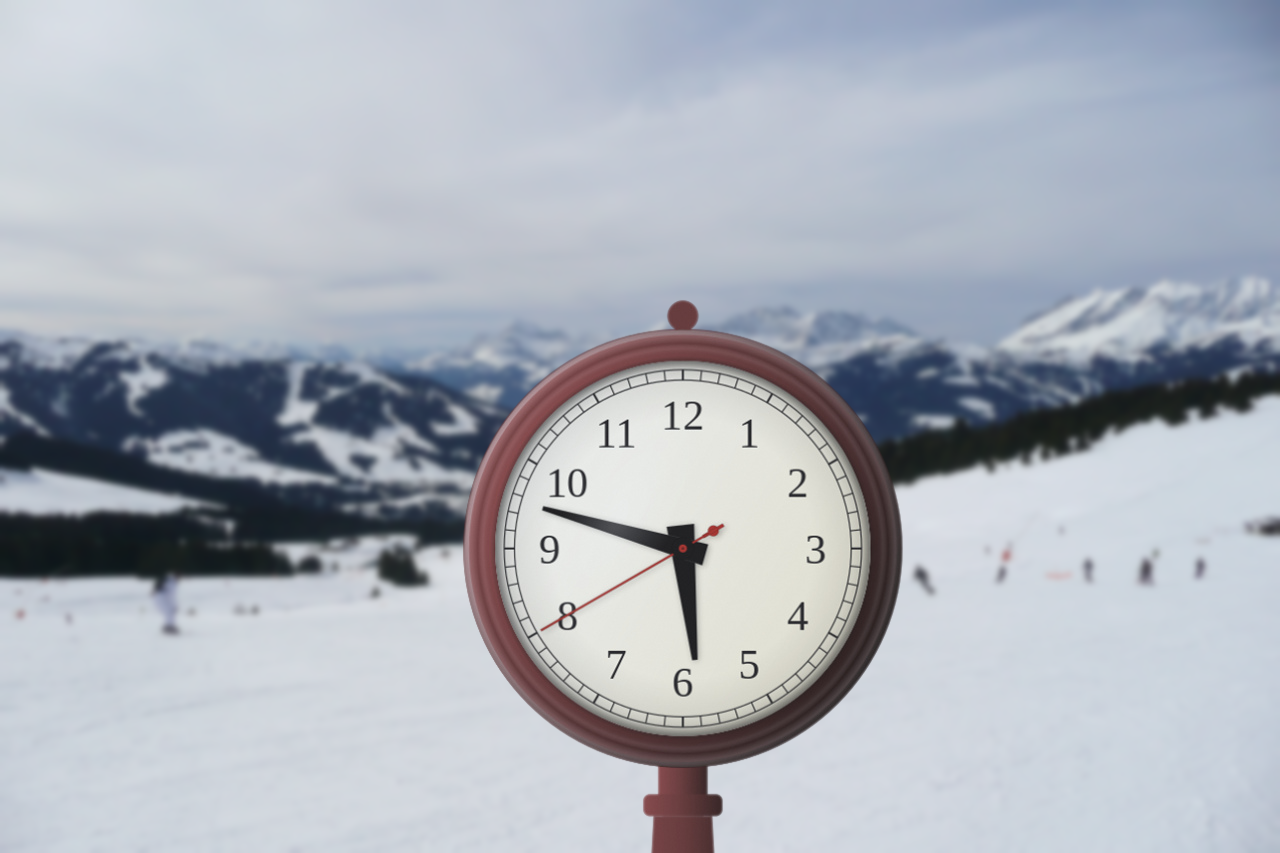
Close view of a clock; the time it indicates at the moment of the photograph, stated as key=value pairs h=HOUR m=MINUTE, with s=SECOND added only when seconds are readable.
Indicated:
h=5 m=47 s=40
